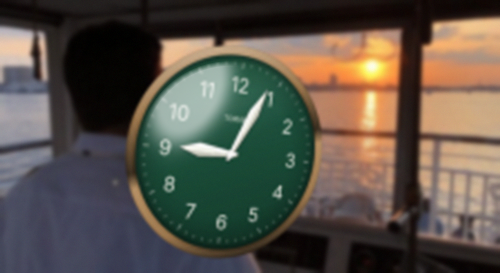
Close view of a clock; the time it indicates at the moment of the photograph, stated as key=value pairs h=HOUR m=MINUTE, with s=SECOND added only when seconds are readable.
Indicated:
h=9 m=4
